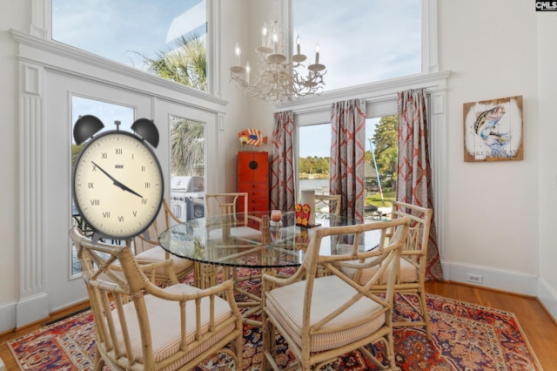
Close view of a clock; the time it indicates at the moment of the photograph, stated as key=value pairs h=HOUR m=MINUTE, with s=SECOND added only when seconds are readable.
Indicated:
h=3 m=51
